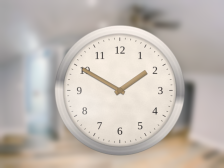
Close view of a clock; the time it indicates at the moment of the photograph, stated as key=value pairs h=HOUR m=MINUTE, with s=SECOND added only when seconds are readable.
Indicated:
h=1 m=50
